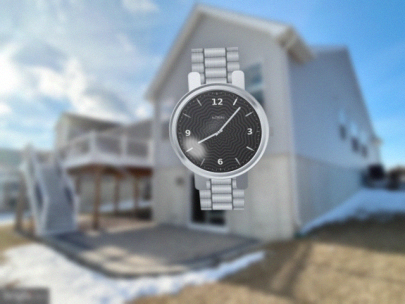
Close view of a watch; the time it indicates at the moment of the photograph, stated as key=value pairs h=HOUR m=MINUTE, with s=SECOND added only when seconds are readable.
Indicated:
h=8 m=7
